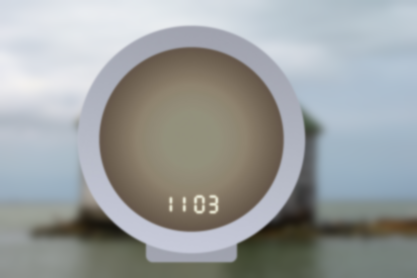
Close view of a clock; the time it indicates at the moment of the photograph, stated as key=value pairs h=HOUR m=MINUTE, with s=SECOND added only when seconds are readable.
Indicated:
h=11 m=3
